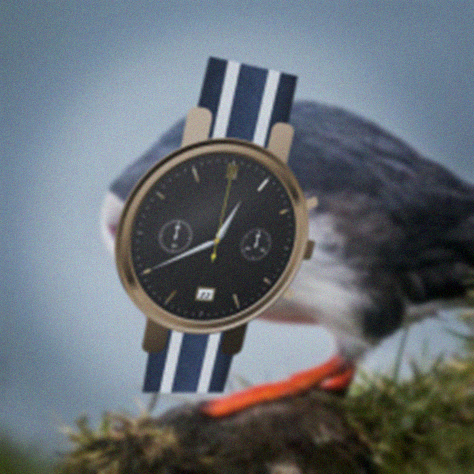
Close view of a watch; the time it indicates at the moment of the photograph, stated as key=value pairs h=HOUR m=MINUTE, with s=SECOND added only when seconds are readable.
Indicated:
h=12 m=40
